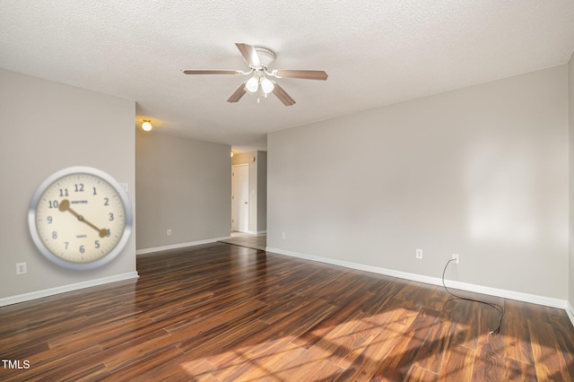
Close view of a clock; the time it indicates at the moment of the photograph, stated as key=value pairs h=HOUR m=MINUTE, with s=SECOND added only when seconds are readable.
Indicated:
h=10 m=21
